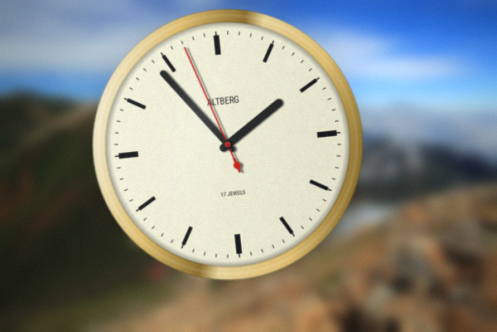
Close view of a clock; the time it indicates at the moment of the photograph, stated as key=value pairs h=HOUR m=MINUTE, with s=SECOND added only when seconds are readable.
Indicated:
h=1 m=53 s=57
